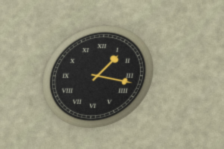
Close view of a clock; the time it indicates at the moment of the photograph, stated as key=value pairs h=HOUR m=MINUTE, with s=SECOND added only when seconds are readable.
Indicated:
h=1 m=17
